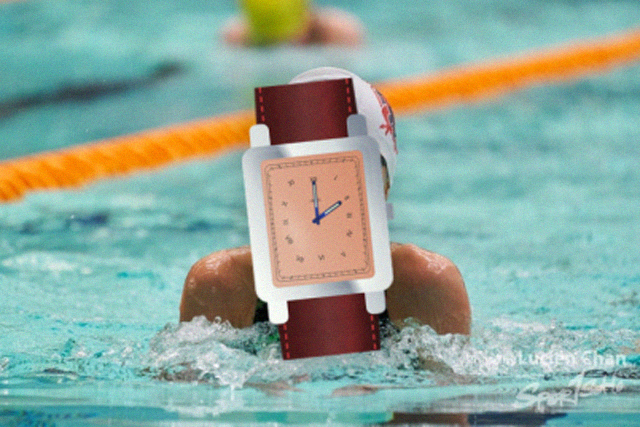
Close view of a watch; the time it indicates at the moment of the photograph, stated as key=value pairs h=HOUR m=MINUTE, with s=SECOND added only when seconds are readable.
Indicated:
h=2 m=0
